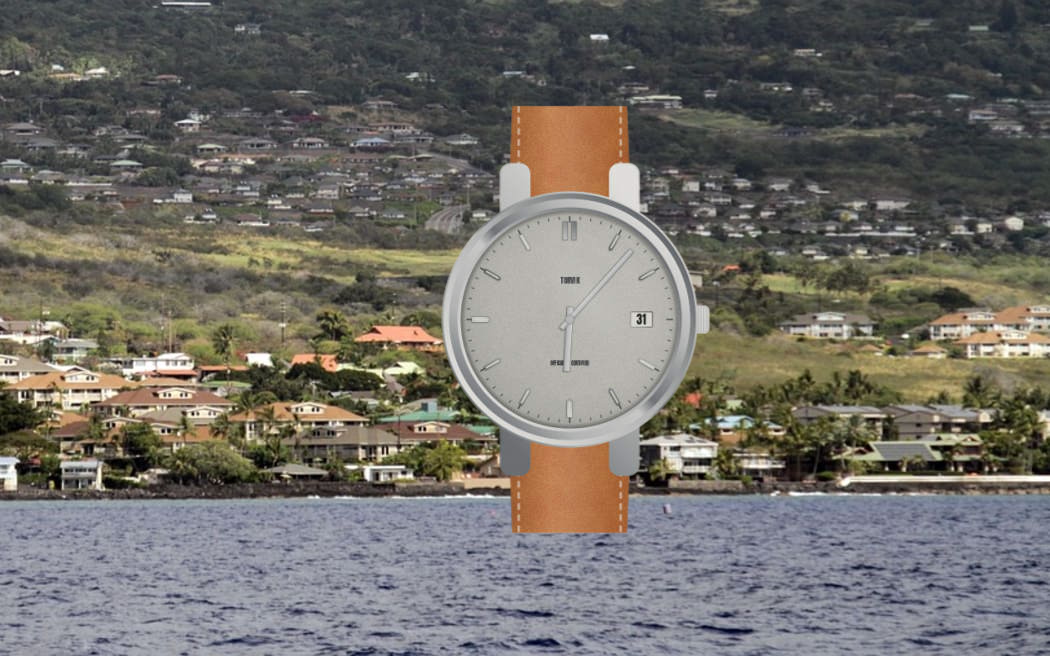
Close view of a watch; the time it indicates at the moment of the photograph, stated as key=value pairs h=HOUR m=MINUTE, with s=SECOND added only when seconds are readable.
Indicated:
h=6 m=7
